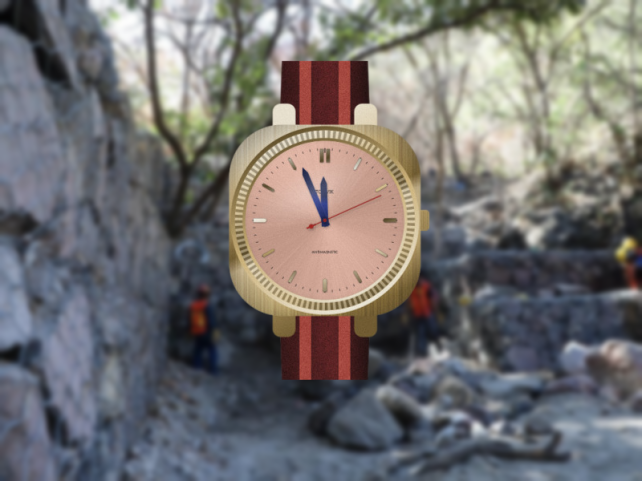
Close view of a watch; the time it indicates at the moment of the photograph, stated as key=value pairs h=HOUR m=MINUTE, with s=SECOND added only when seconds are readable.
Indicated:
h=11 m=56 s=11
